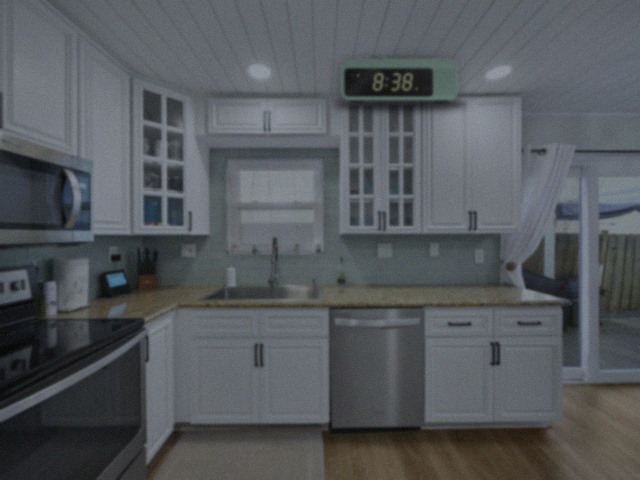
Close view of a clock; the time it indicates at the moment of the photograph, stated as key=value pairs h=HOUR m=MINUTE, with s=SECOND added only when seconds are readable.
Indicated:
h=8 m=38
